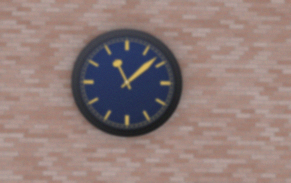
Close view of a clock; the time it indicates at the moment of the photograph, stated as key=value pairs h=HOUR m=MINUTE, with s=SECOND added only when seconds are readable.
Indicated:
h=11 m=8
